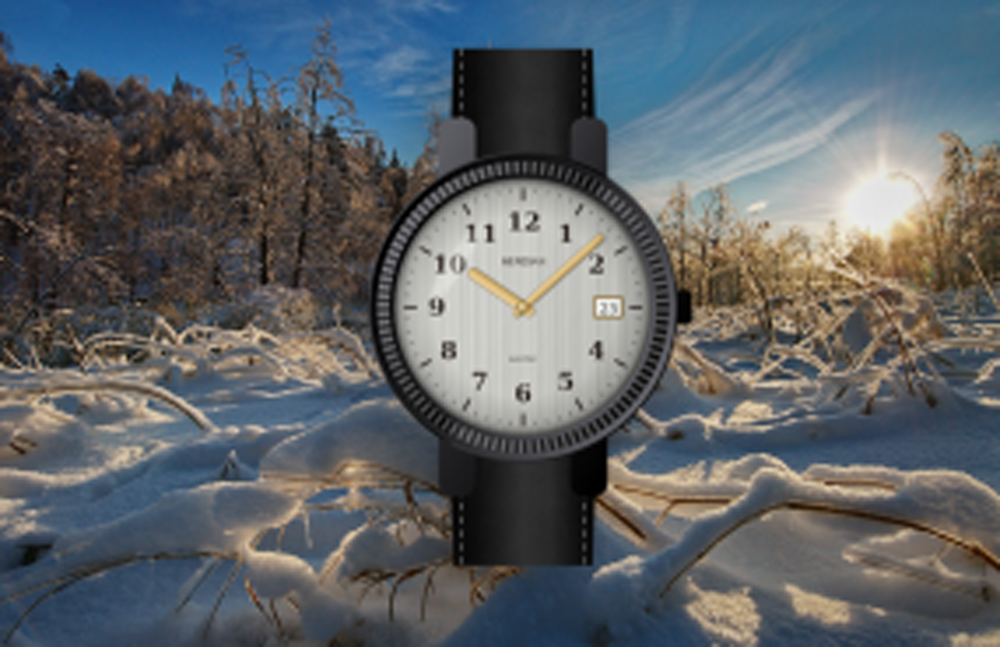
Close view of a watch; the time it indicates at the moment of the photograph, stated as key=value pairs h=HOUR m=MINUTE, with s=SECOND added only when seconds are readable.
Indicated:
h=10 m=8
